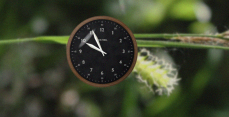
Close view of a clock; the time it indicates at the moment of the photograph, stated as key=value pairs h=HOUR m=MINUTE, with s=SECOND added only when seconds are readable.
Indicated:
h=9 m=56
